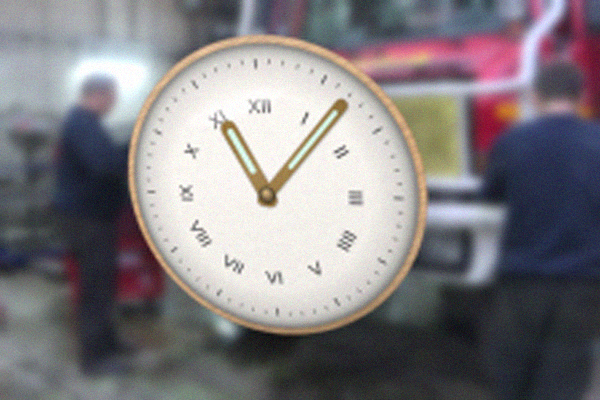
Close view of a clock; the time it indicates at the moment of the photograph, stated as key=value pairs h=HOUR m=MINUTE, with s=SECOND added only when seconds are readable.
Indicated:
h=11 m=7
